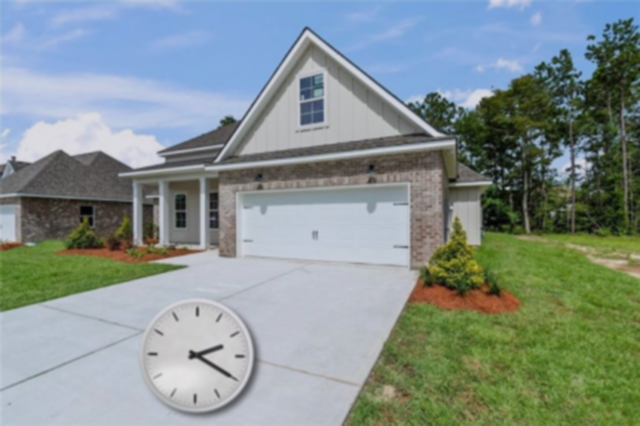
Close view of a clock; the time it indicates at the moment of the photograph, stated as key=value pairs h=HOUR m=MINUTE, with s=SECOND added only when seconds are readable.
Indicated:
h=2 m=20
